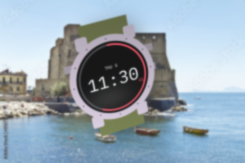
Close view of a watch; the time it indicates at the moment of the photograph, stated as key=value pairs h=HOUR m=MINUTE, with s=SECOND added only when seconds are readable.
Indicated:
h=11 m=30
